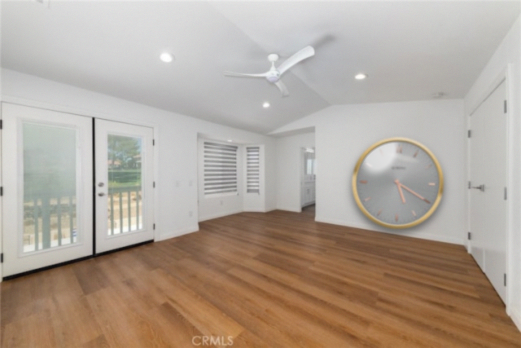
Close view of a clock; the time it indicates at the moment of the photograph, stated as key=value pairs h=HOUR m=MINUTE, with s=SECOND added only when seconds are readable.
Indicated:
h=5 m=20
